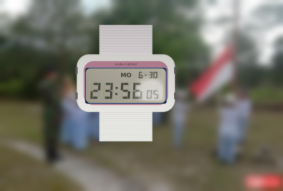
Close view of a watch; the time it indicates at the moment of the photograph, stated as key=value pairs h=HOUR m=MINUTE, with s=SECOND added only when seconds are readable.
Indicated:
h=23 m=56 s=5
